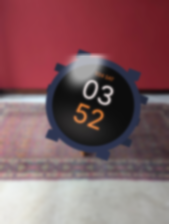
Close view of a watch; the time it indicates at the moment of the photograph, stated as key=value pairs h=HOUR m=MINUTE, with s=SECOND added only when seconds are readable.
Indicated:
h=3 m=52
